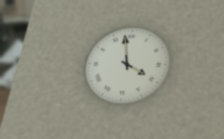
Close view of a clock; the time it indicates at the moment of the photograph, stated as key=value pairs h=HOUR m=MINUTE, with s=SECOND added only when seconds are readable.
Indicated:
h=3 m=58
